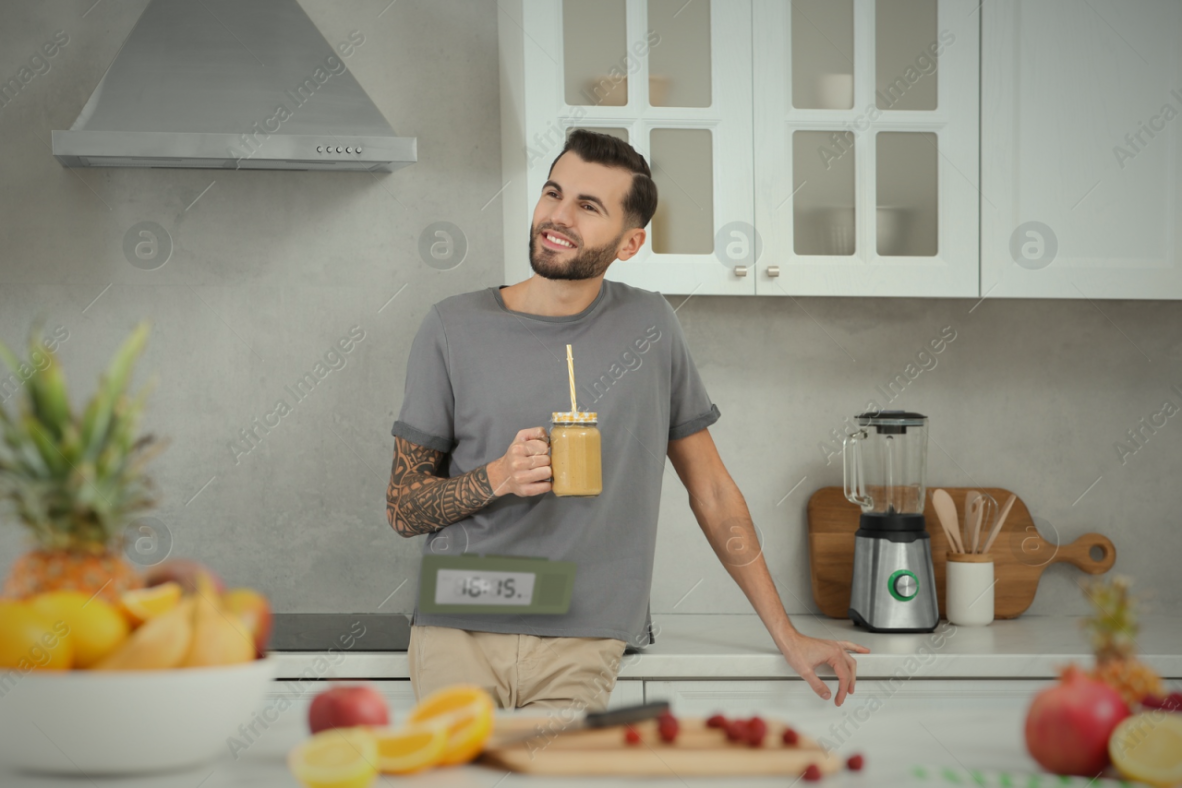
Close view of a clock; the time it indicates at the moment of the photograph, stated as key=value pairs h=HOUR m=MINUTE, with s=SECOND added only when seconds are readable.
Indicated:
h=16 m=15
